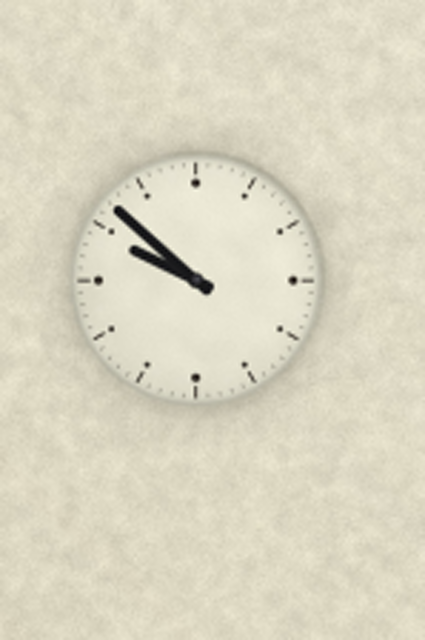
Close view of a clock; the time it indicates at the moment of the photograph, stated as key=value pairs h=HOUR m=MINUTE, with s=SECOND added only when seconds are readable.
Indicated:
h=9 m=52
